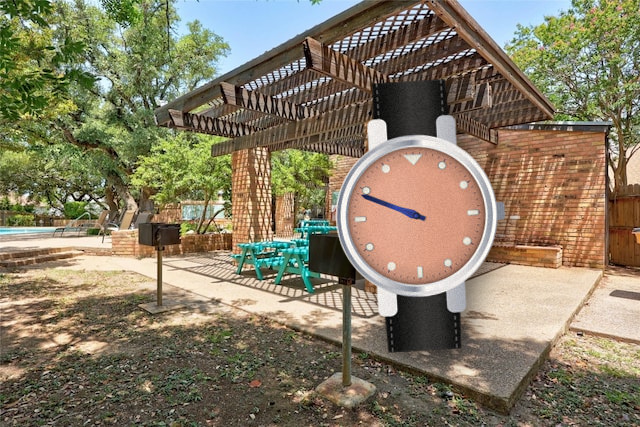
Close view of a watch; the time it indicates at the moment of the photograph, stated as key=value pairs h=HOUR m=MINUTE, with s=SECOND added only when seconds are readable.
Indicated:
h=9 m=49
